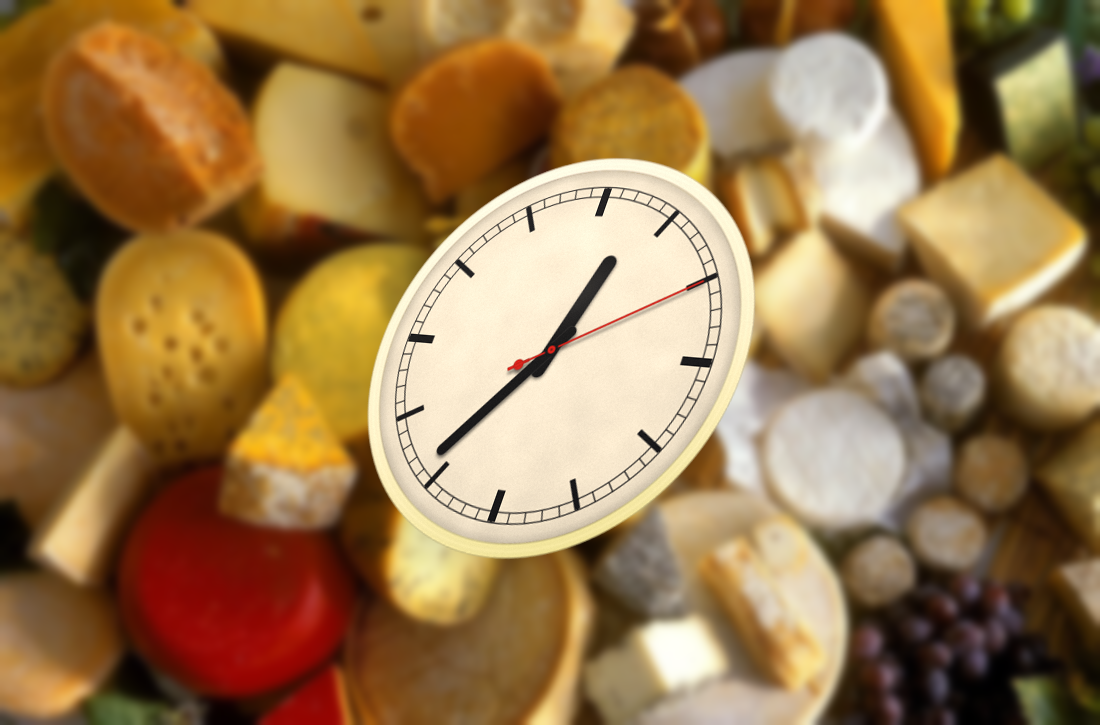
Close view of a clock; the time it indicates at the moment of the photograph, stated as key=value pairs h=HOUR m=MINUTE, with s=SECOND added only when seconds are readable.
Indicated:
h=12 m=36 s=10
